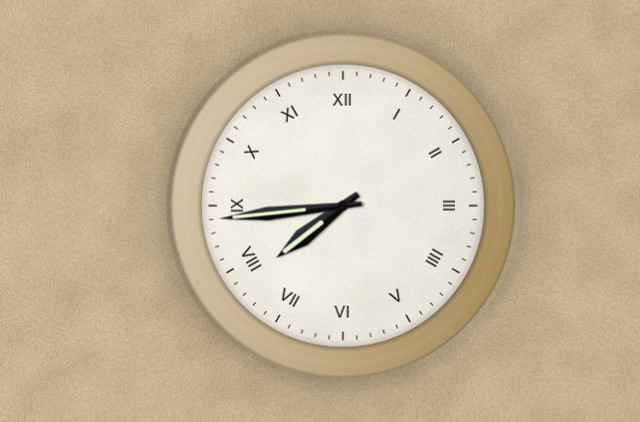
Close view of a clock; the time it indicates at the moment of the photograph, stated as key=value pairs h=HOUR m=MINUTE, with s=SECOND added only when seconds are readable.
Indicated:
h=7 m=44
